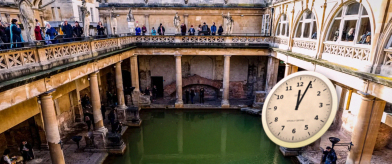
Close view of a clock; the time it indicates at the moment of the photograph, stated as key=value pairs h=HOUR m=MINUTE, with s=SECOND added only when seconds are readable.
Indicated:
h=12 m=4
